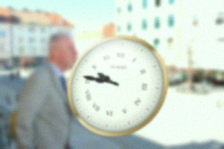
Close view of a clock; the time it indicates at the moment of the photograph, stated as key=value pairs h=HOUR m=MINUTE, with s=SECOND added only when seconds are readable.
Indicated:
h=9 m=46
